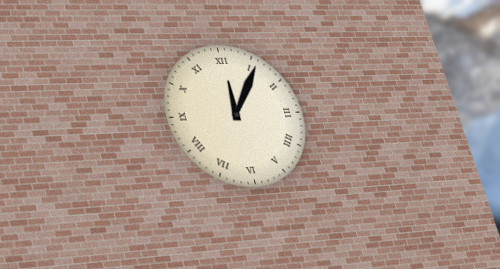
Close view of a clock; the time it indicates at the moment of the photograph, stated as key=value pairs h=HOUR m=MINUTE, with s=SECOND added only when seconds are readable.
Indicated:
h=12 m=6
